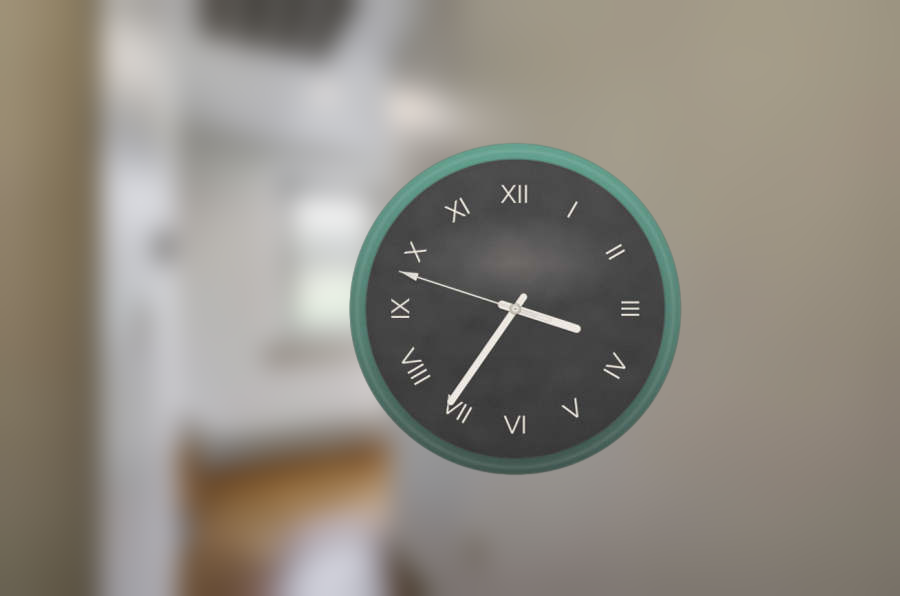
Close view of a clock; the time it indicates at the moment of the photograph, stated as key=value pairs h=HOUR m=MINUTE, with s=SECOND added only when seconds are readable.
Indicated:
h=3 m=35 s=48
